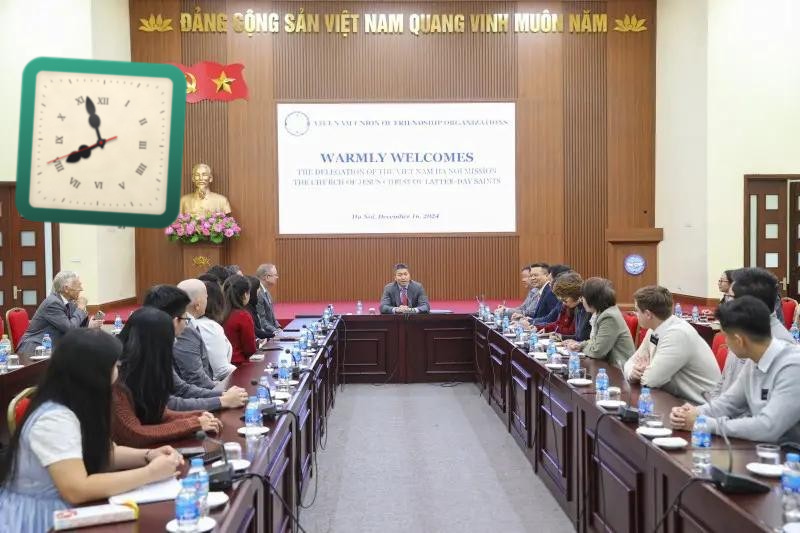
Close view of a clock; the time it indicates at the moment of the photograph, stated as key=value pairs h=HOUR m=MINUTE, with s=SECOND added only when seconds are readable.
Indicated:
h=7 m=56 s=41
